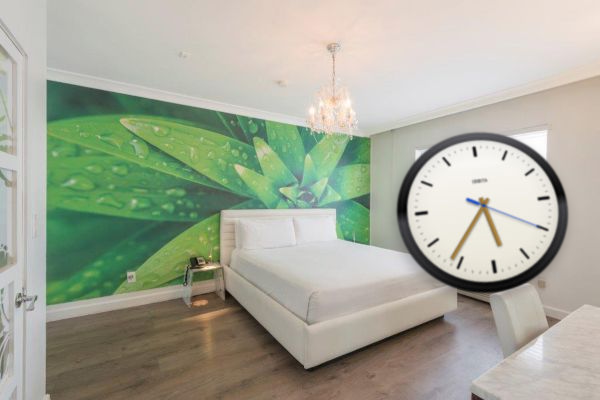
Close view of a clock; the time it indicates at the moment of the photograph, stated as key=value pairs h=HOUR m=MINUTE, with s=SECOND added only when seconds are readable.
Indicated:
h=5 m=36 s=20
